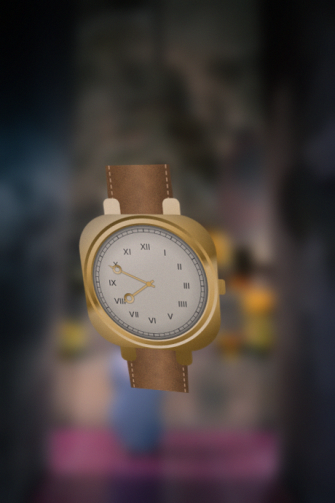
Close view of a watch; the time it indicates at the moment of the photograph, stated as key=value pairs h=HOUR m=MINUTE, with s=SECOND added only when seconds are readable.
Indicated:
h=7 m=49
